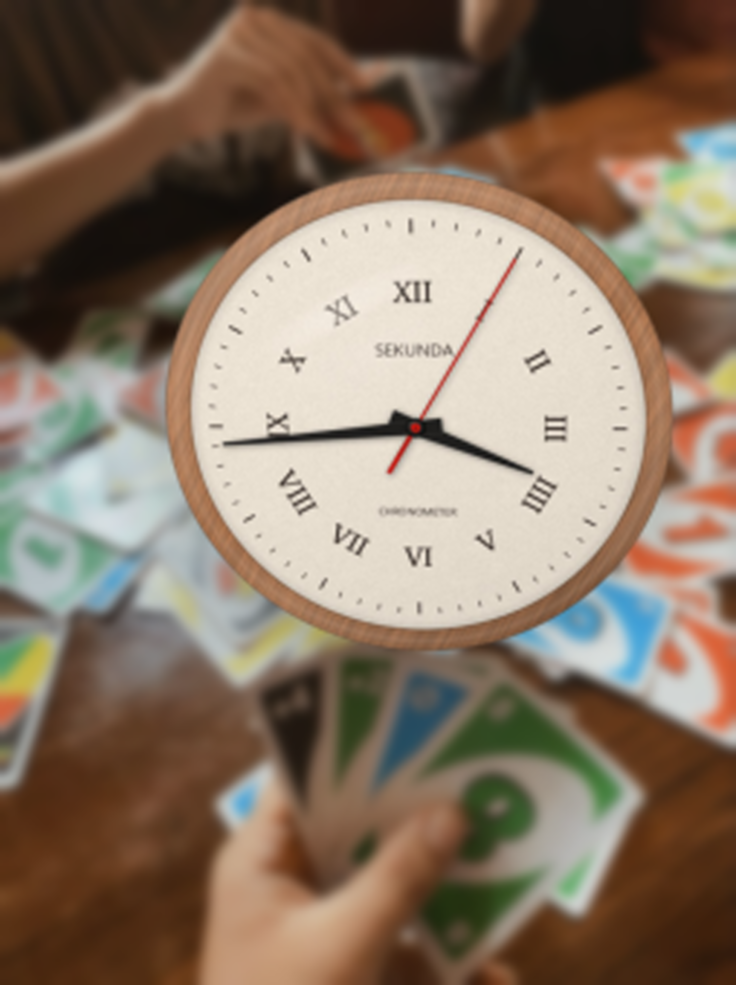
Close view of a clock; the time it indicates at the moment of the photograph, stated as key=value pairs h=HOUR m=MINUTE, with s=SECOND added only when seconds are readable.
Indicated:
h=3 m=44 s=5
